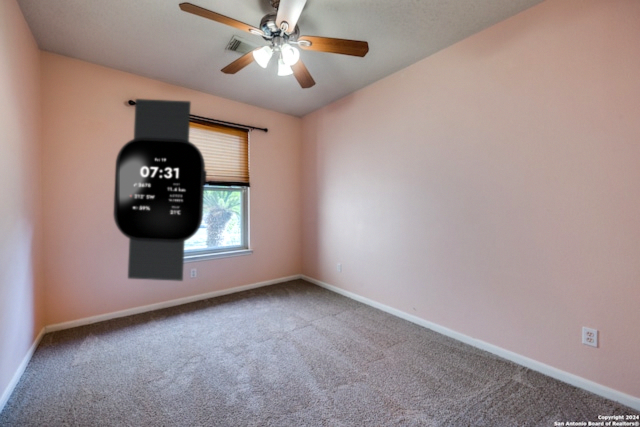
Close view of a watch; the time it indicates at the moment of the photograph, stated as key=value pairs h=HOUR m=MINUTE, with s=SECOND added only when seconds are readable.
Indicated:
h=7 m=31
